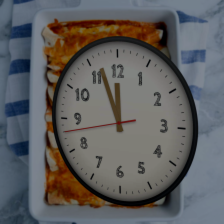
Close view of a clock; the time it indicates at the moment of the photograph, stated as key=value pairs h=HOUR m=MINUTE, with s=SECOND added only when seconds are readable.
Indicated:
h=11 m=56 s=43
